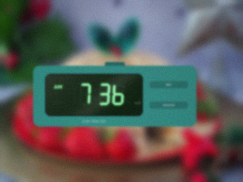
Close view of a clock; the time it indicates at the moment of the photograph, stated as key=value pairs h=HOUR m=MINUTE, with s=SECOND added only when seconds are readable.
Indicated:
h=7 m=36
